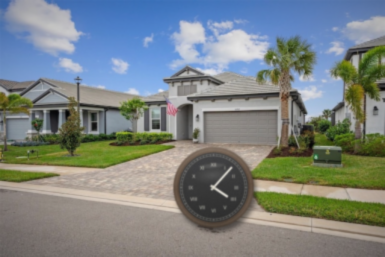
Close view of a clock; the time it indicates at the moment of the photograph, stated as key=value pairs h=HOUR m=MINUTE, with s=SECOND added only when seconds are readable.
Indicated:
h=4 m=7
